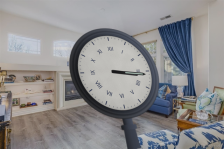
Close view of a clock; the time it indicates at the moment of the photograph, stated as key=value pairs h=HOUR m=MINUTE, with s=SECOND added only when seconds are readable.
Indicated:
h=3 m=16
